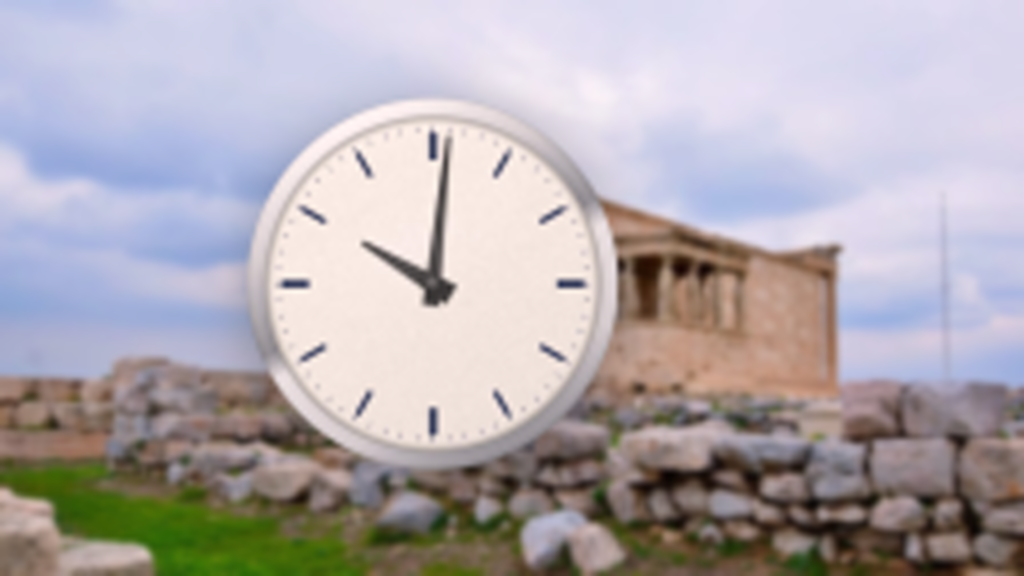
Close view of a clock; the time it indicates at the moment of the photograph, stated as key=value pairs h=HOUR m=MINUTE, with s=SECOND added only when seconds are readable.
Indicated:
h=10 m=1
